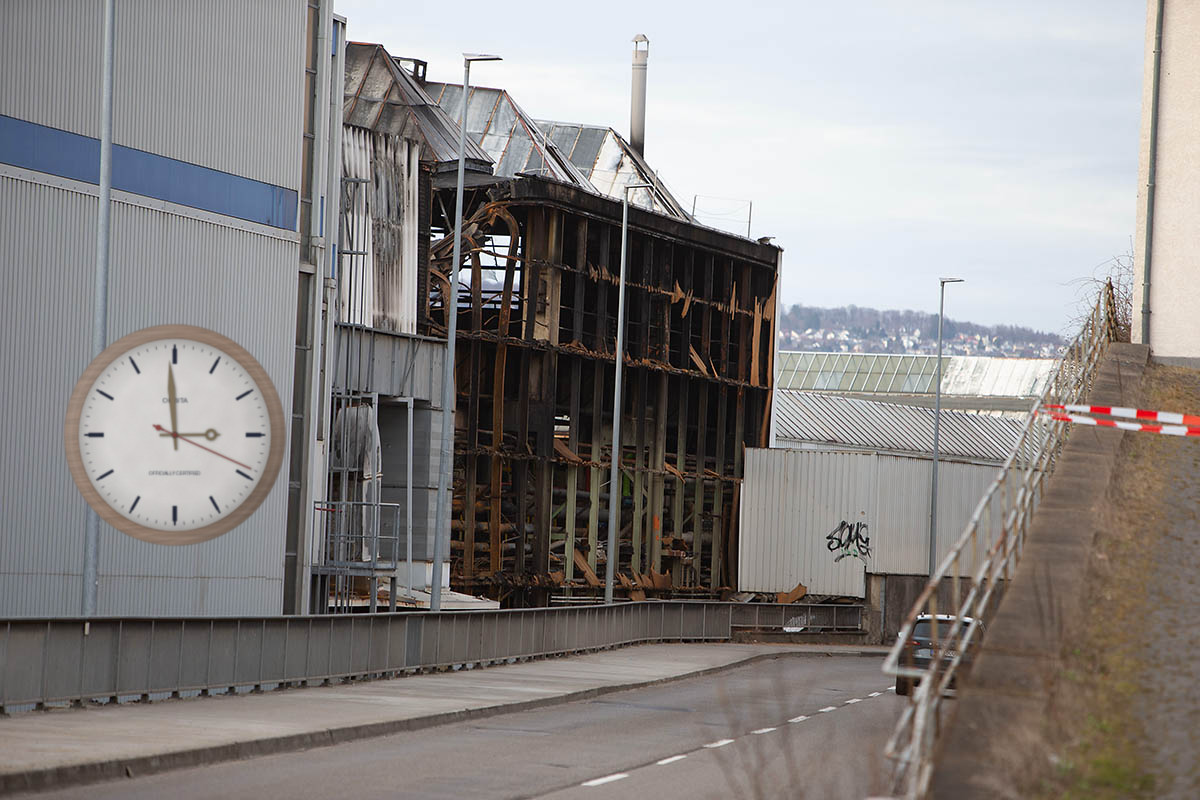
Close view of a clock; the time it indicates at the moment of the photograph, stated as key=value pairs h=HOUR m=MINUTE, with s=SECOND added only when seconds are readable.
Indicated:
h=2 m=59 s=19
